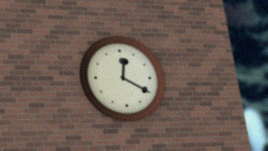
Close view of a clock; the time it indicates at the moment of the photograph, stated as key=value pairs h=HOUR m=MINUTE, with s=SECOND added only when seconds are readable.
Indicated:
h=12 m=20
